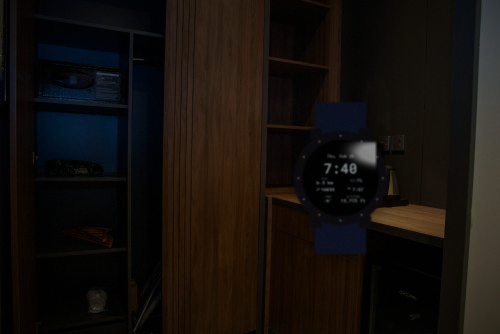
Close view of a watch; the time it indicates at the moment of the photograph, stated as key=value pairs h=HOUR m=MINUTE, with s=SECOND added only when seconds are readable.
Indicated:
h=7 m=40
